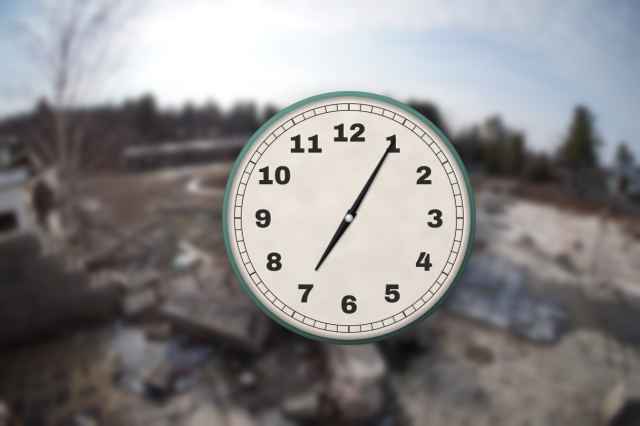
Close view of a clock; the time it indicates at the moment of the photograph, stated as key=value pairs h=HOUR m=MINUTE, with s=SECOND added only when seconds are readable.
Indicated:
h=7 m=5
